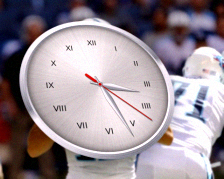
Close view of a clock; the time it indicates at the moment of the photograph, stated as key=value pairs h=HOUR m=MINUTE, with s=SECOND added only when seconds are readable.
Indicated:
h=3 m=26 s=22
